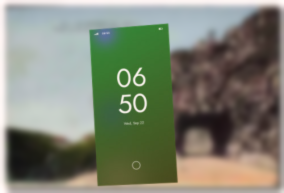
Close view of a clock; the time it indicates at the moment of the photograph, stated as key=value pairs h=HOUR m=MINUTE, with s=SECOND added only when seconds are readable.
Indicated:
h=6 m=50
